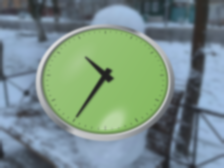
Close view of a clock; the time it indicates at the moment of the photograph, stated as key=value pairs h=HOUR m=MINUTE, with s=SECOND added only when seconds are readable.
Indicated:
h=10 m=35
